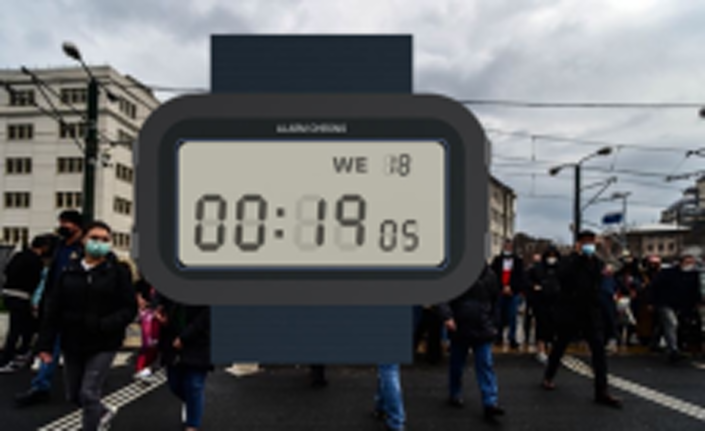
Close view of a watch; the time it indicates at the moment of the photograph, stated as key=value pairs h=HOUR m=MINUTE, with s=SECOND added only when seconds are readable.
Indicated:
h=0 m=19 s=5
